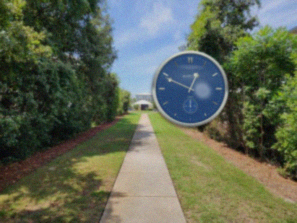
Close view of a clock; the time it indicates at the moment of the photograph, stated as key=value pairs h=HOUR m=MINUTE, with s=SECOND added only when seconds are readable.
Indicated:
h=12 m=49
